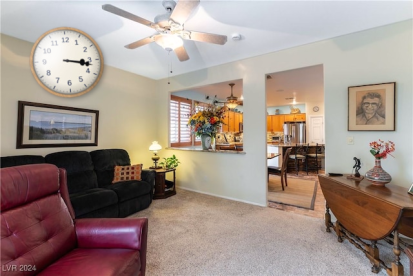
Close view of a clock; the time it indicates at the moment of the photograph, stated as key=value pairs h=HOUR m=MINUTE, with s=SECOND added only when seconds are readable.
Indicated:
h=3 m=17
